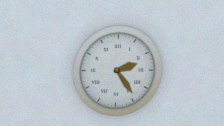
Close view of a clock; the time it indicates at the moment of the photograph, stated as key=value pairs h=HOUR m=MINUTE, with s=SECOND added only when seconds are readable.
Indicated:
h=2 m=24
